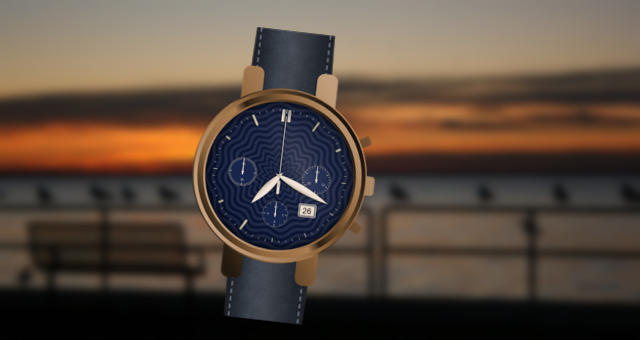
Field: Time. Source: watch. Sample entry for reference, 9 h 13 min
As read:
7 h 19 min
